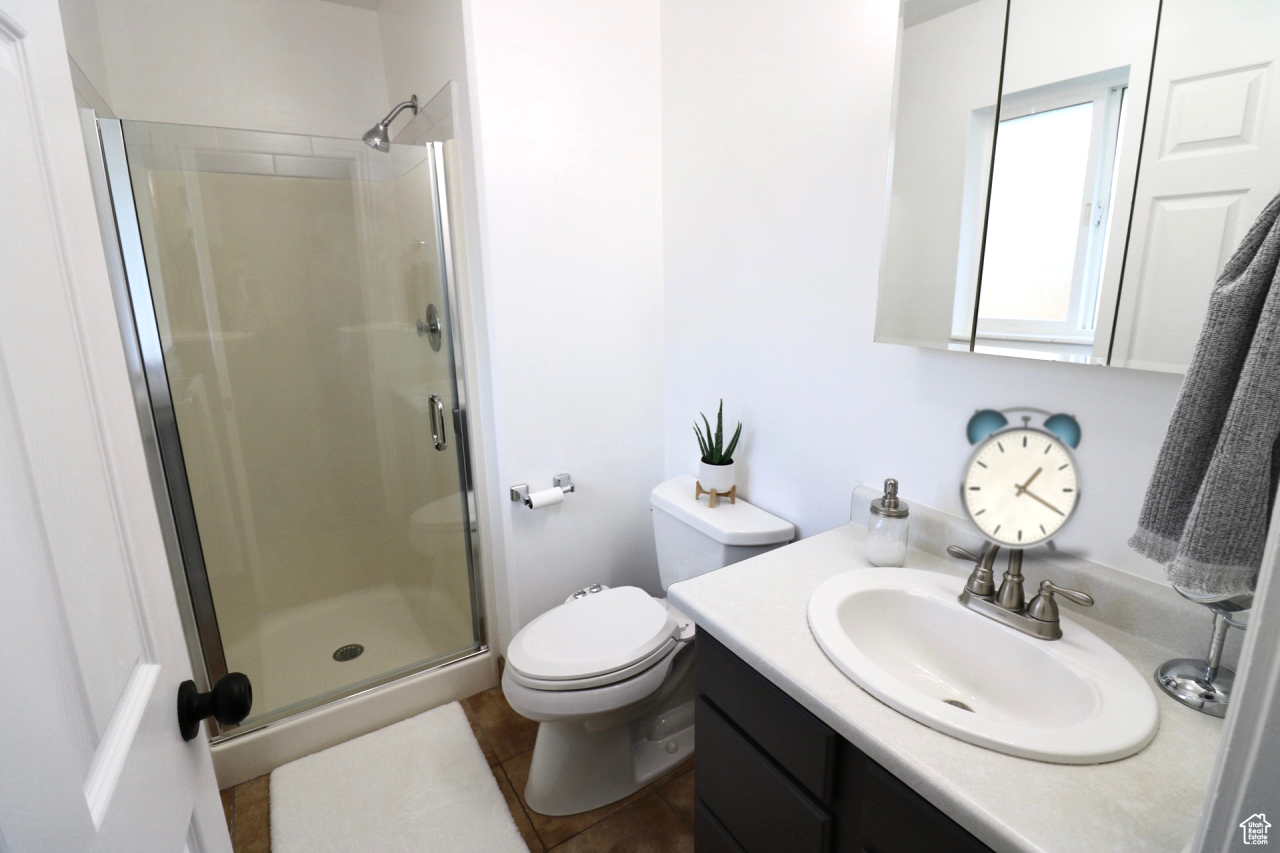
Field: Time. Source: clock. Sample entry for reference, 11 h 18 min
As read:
1 h 20 min
